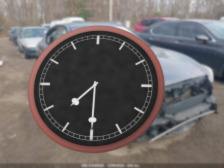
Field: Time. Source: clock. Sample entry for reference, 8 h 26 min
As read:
7 h 30 min
